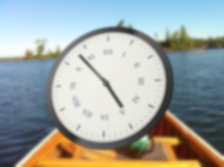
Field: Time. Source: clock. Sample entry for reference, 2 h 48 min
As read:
4 h 53 min
